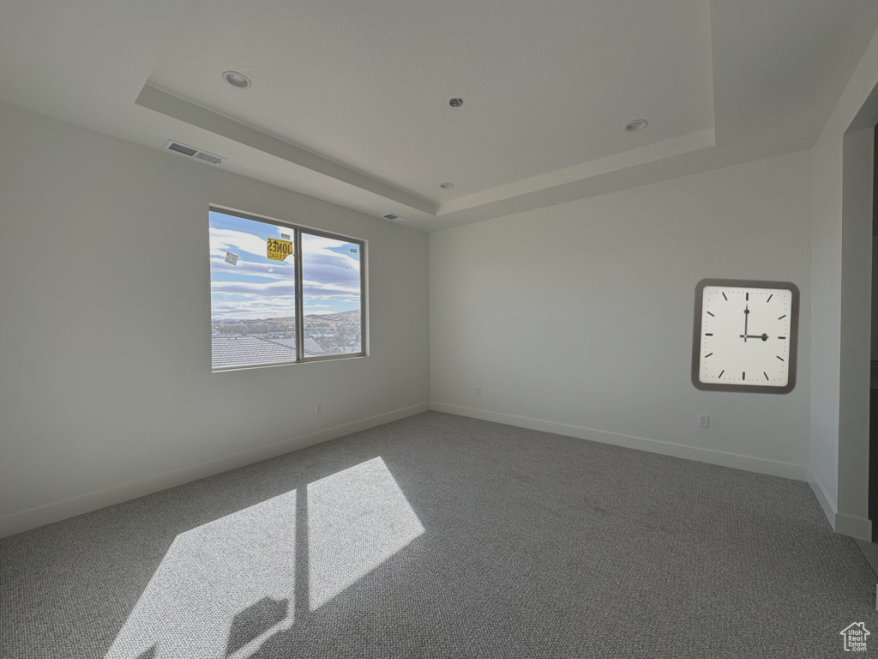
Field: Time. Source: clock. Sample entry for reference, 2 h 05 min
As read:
3 h 00 min
